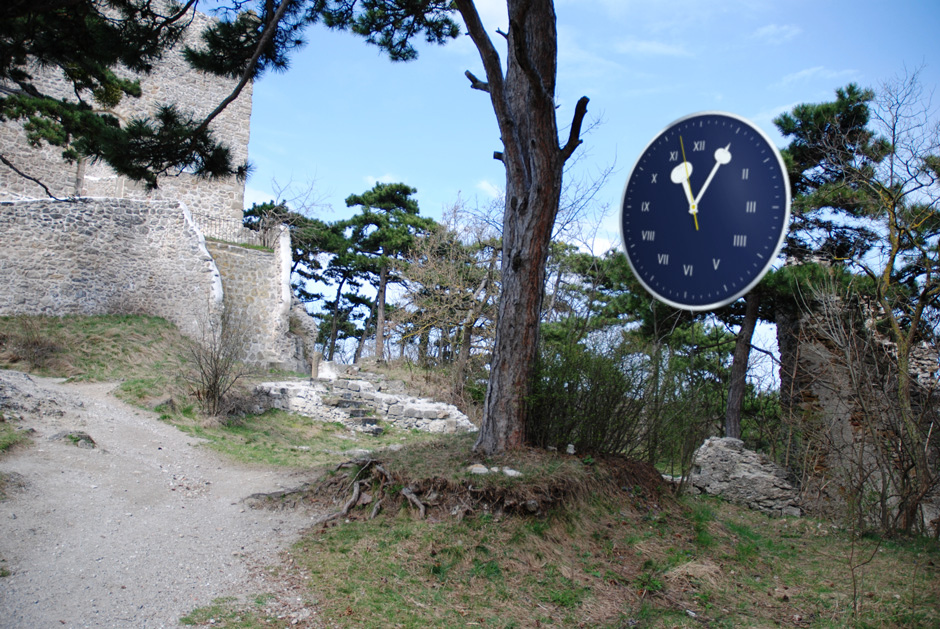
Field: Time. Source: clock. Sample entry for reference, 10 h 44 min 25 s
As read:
11 h 04 min 57 s
